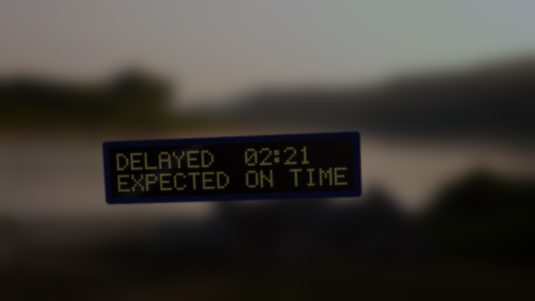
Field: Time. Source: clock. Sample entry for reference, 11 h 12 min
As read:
2 h 21 min
